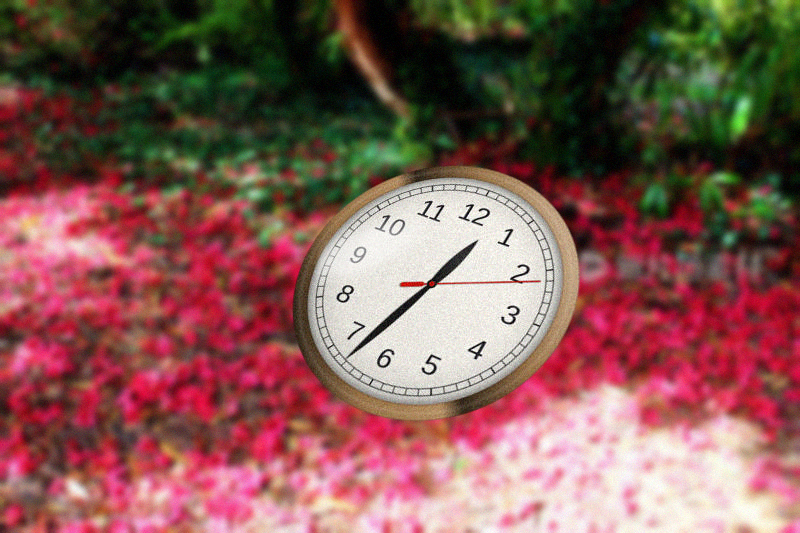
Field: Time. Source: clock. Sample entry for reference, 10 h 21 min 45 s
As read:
12 h 33 min 11 s
